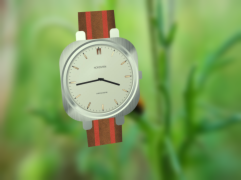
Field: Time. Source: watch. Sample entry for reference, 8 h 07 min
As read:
3 h 44 min
